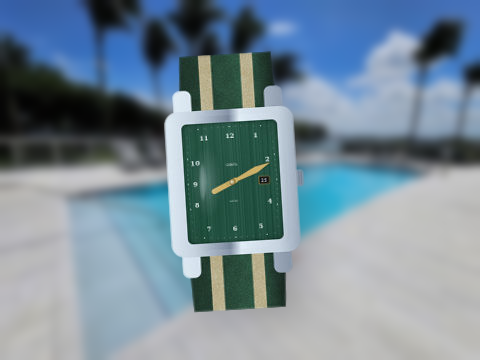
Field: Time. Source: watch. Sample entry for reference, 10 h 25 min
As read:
8 h 11 min
